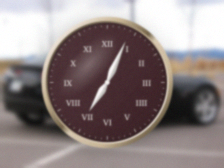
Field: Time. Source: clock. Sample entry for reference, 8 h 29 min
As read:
7 h 04 min
